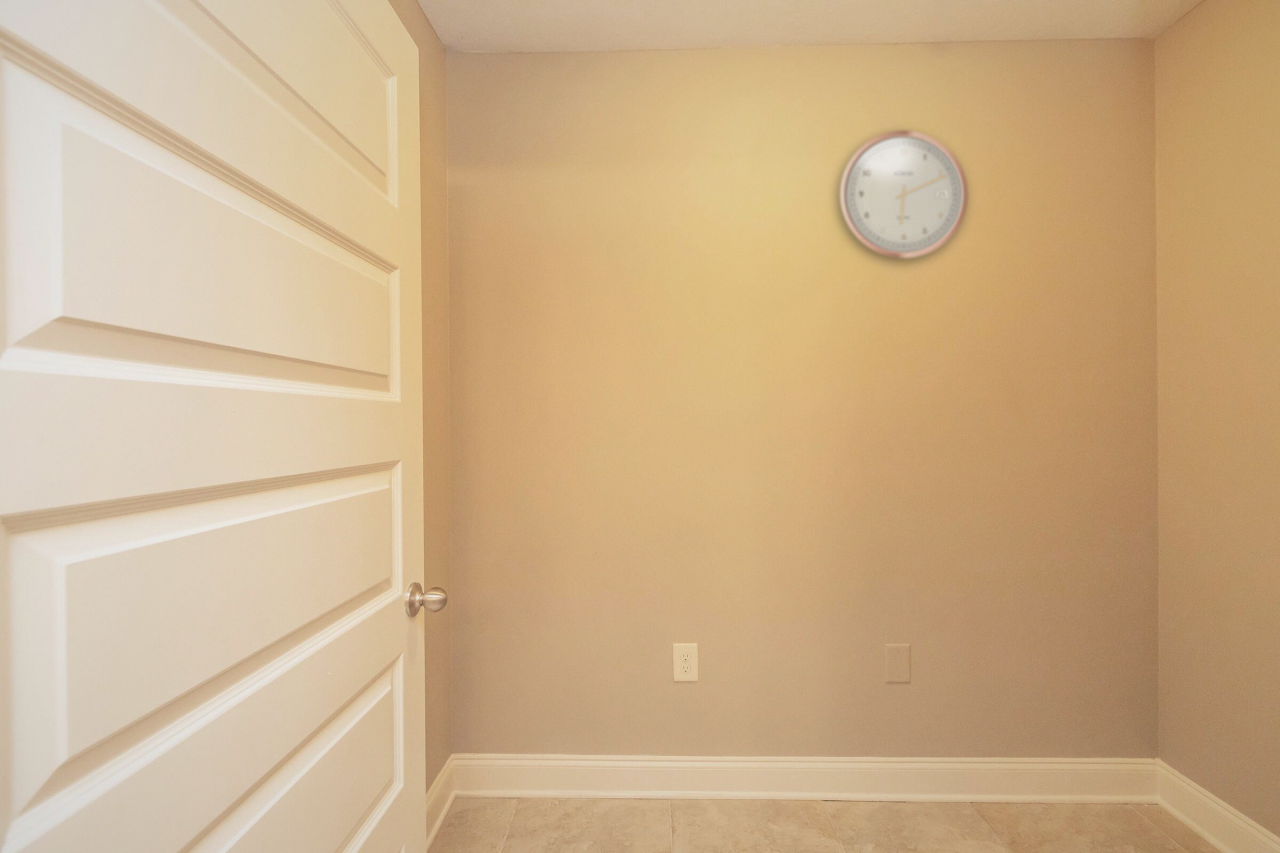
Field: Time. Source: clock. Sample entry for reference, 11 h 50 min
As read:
6 h 11 min
